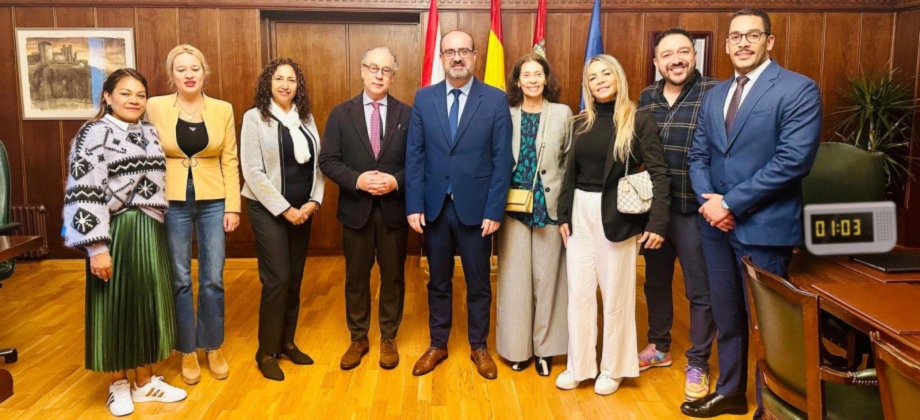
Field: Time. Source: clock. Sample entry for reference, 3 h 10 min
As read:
1 h 03 min
